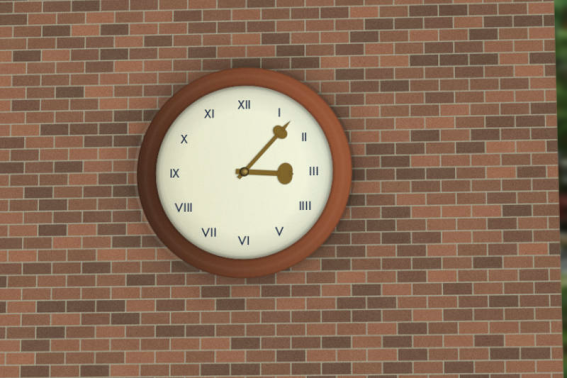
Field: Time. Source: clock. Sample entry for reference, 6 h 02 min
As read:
3 h 07 min
